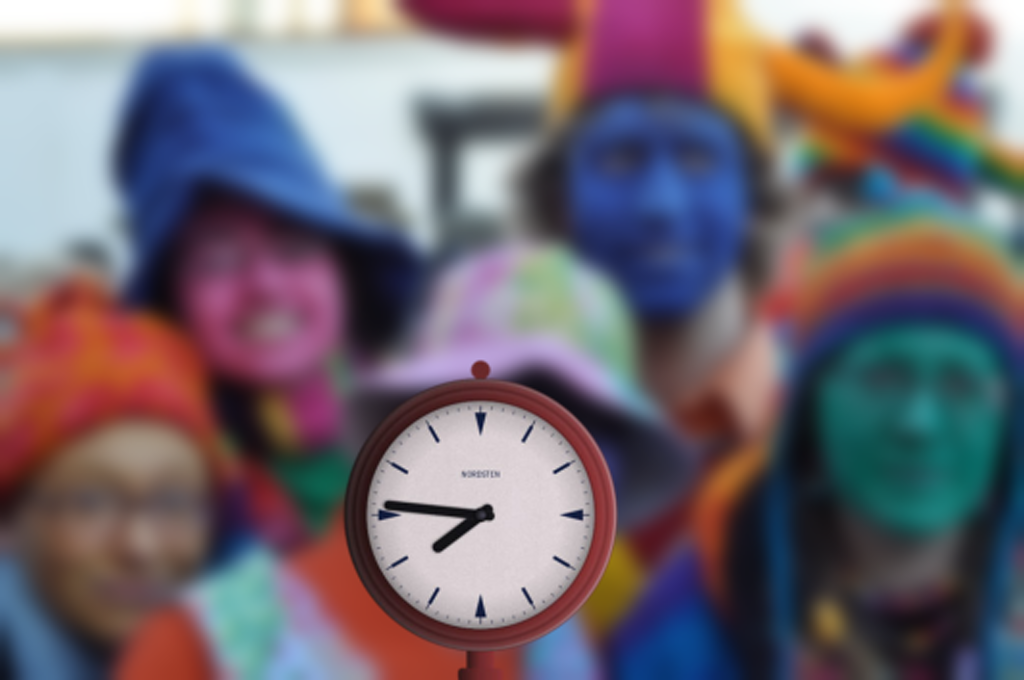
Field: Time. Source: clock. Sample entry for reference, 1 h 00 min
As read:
7 h 46 min
